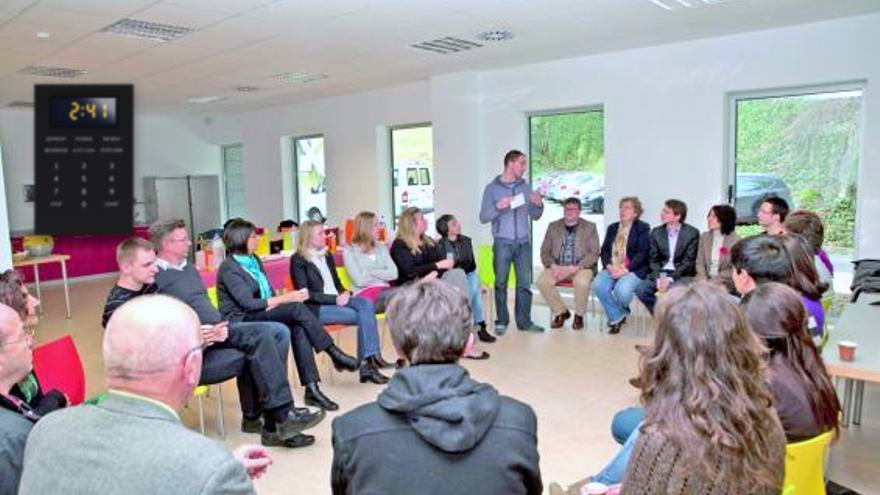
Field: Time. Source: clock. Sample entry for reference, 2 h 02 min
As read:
2 h 41 min
